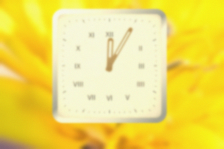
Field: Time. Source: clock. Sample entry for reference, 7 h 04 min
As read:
12 h 05 min
